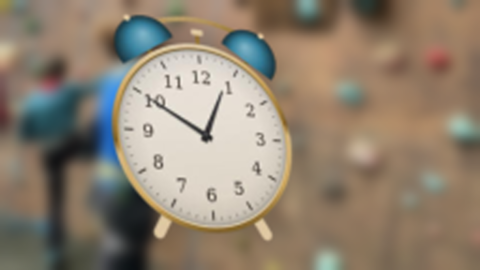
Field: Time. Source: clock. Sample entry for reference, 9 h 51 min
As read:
12 h 50 min
